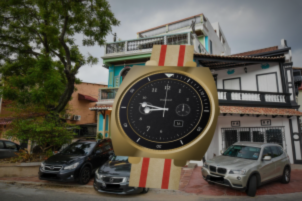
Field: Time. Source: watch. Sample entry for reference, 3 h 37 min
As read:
8 h 47 min
